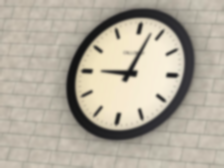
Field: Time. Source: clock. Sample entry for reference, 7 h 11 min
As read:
9 h 03 min
